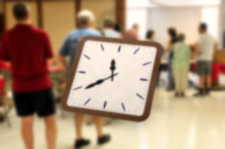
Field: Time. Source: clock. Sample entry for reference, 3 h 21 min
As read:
11 h 39 min
